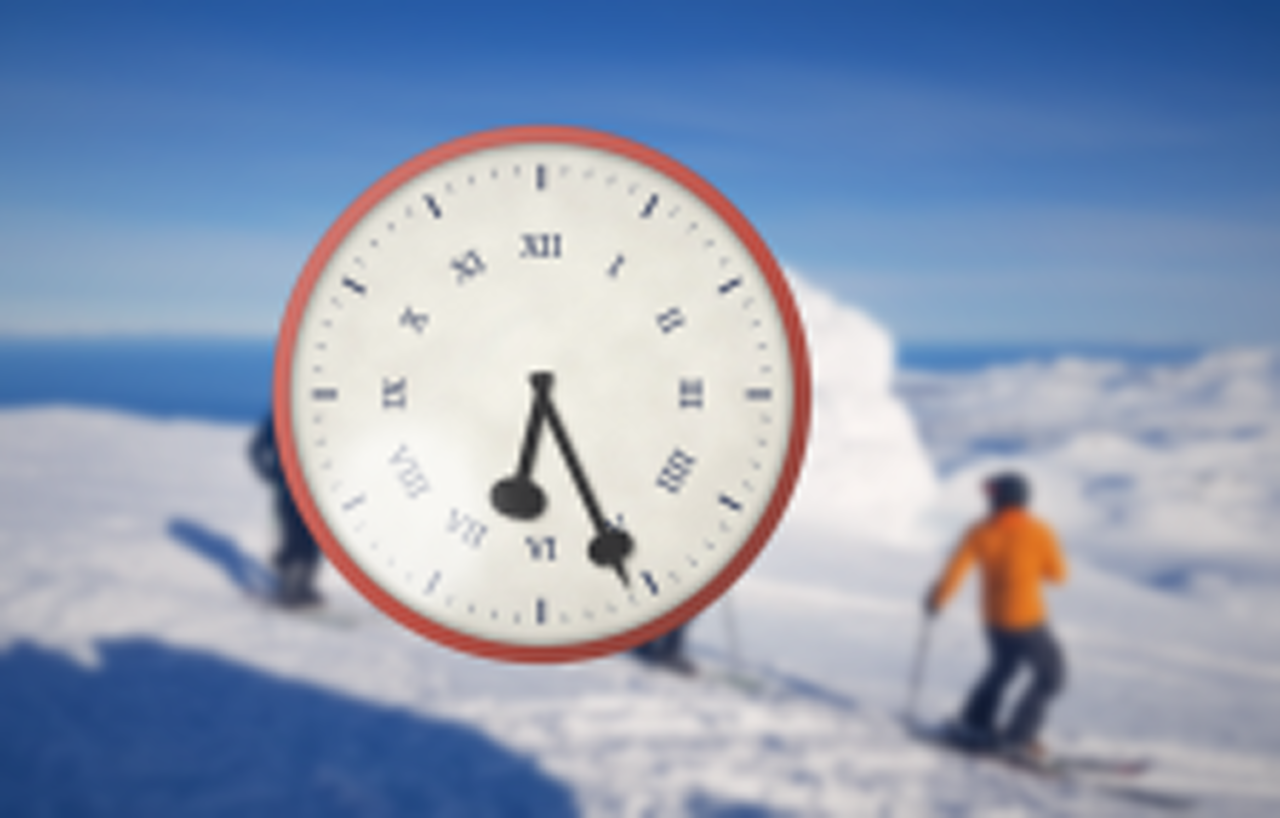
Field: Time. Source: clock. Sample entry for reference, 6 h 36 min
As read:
6 h 26 min
